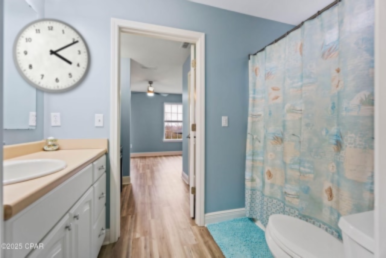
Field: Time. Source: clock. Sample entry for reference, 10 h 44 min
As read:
4 h 11 min
